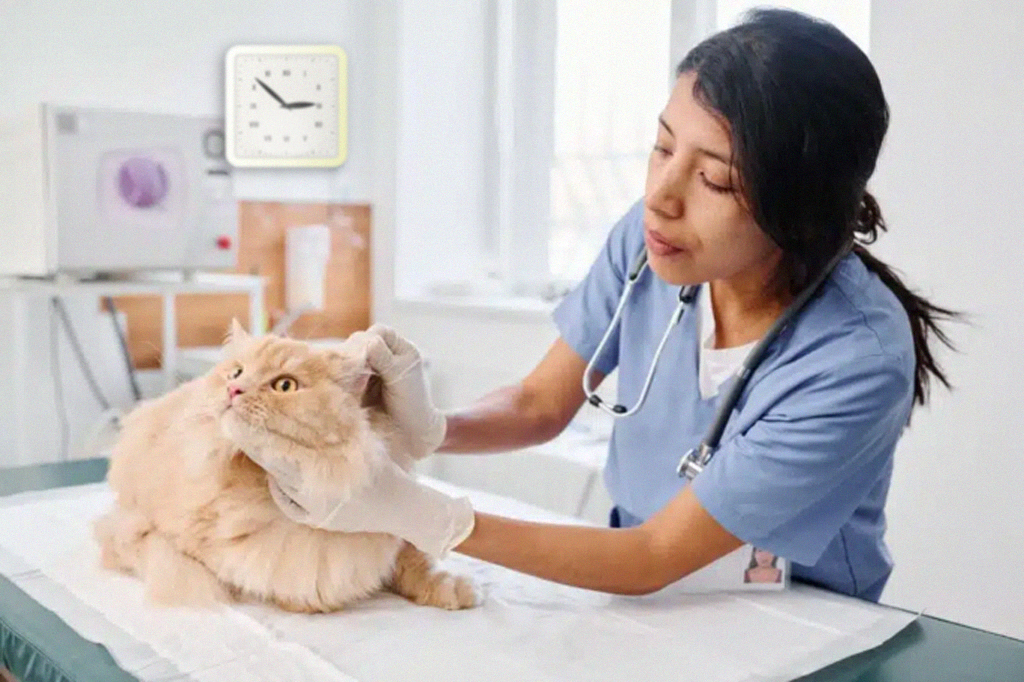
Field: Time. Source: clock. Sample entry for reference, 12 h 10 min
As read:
2 h 52 min
